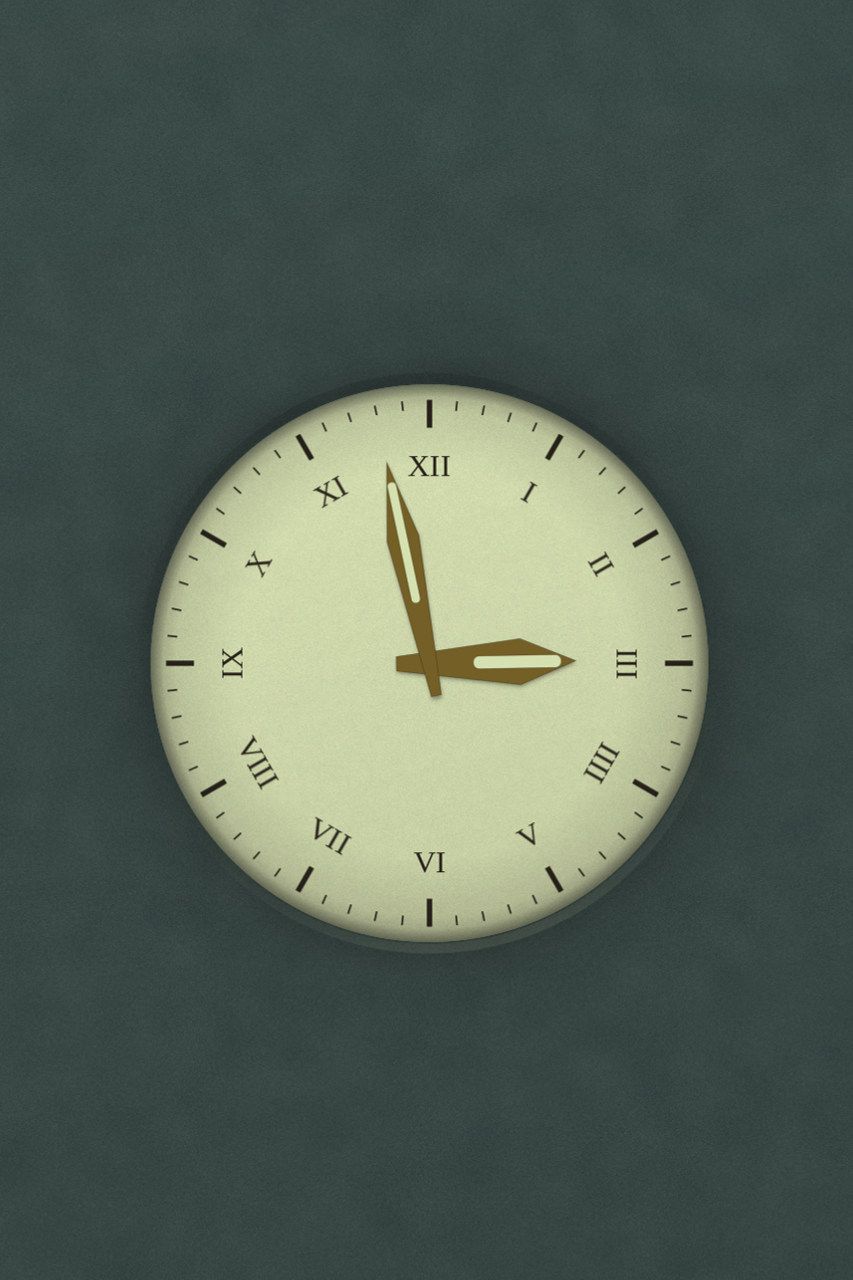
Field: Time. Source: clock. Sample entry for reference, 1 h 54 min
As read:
2 h 58 min
